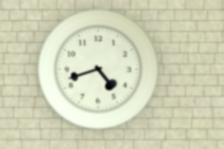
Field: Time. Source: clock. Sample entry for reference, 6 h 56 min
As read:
4 h 42 min
